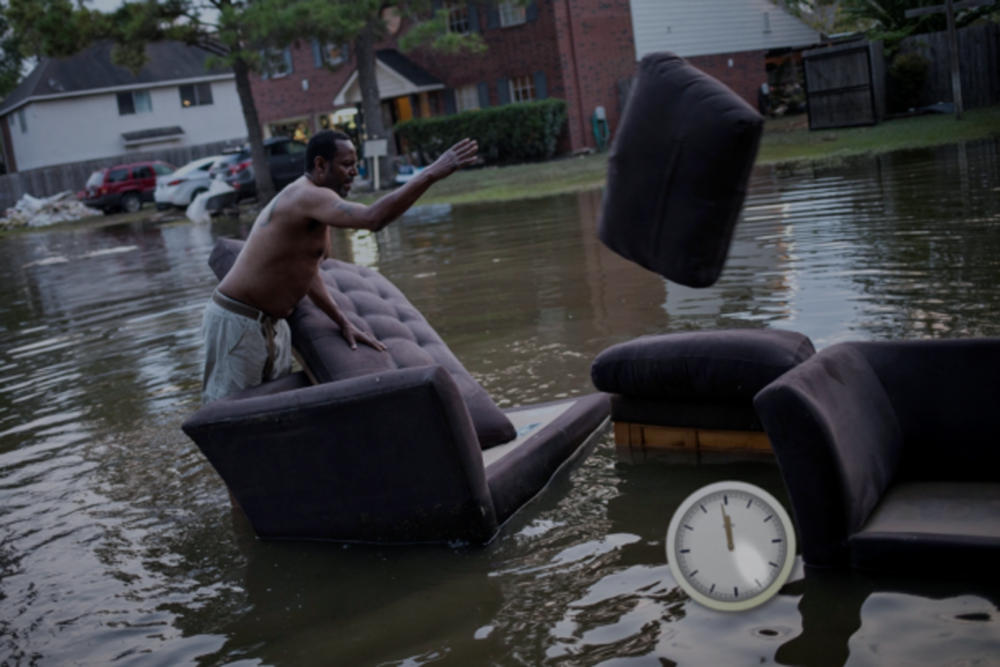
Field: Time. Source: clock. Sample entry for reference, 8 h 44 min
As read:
11 h 59 min
